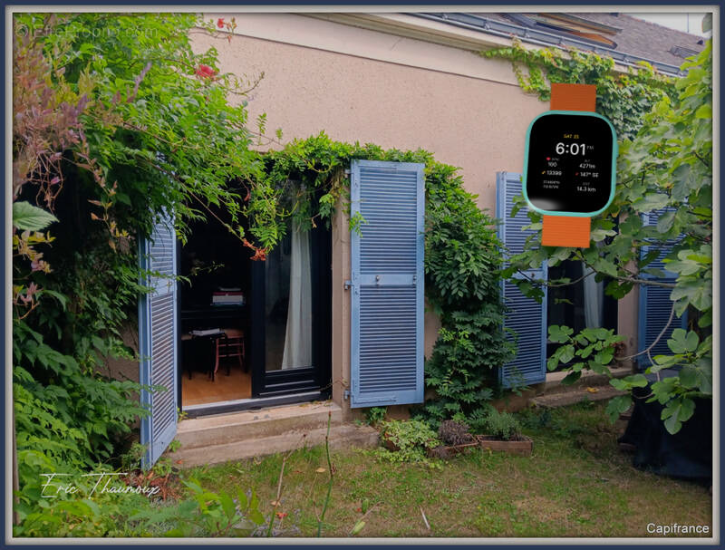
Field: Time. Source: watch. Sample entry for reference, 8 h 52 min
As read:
6 h 01 min
